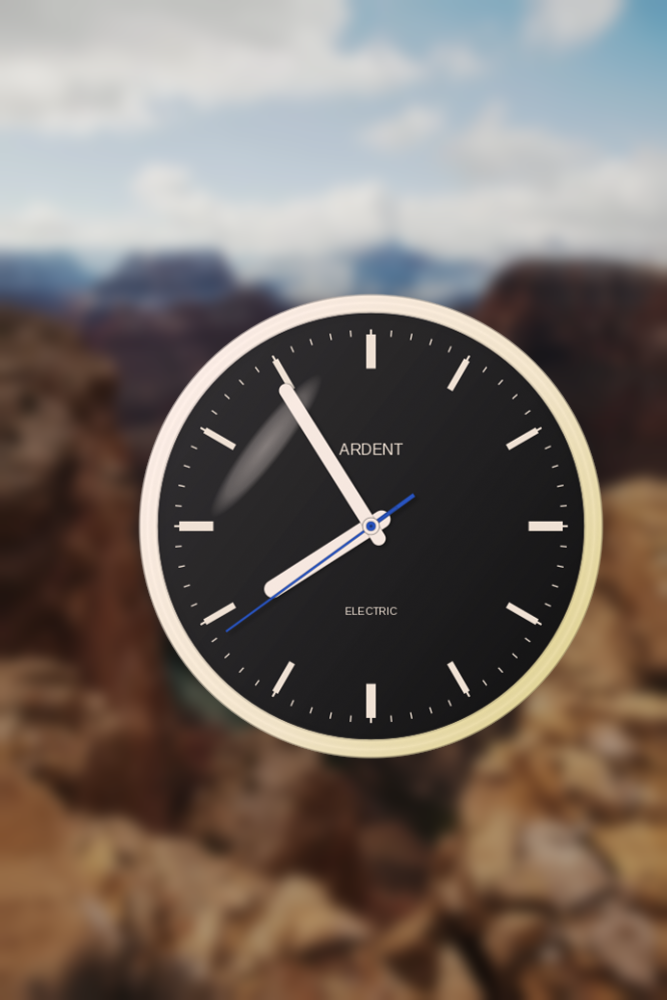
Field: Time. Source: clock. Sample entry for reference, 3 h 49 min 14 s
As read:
7 h 54 min 39 s
